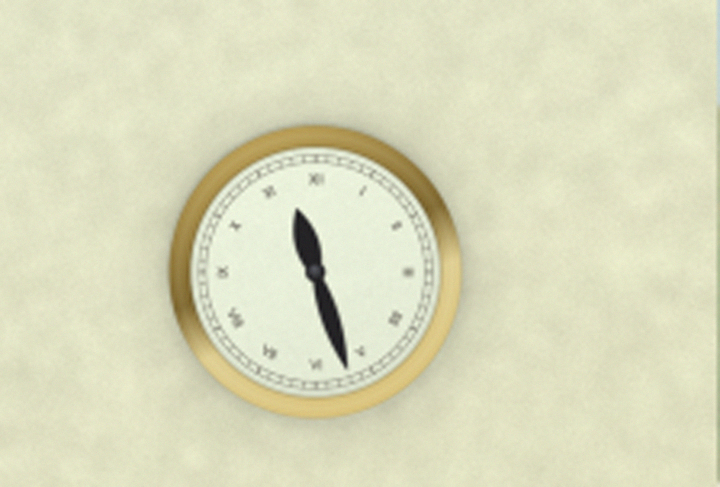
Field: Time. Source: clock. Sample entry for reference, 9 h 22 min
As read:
11 h 27 min
